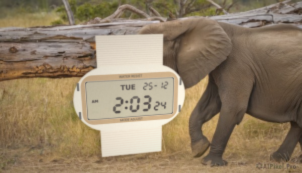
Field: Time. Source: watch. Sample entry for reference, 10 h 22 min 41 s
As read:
2 h 03 min 24 s
